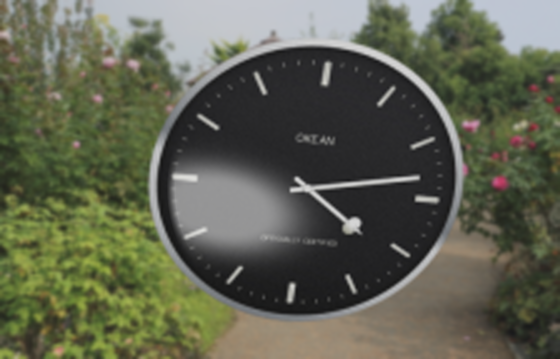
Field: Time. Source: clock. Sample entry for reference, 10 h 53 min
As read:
4 h 13 min
